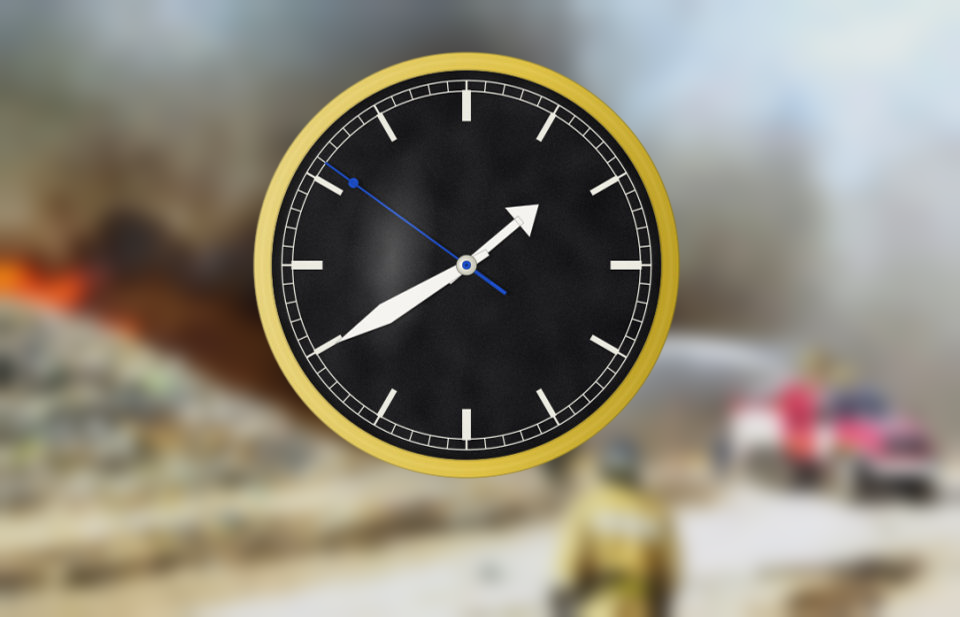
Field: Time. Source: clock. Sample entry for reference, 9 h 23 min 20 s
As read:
1 h 39 min 51 s
